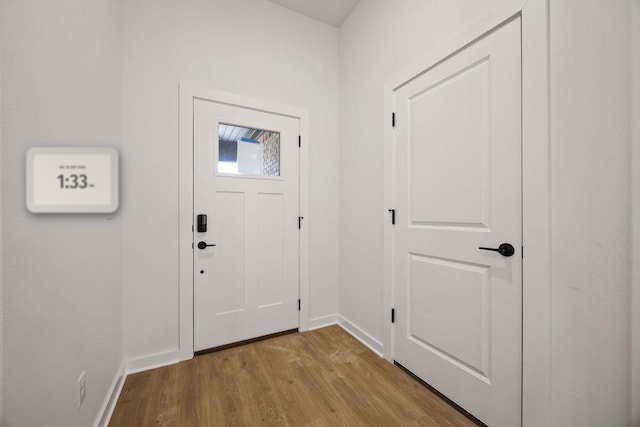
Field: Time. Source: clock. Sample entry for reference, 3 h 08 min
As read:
1 h 33 min
